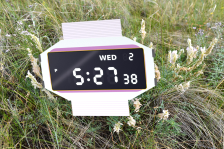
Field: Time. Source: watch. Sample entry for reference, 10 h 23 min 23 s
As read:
5 h 27 min 38 s
